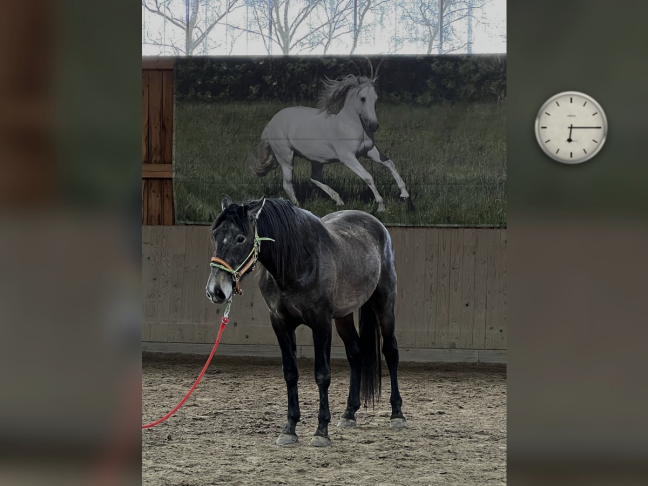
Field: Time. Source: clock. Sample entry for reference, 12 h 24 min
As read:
6 h 15 min
